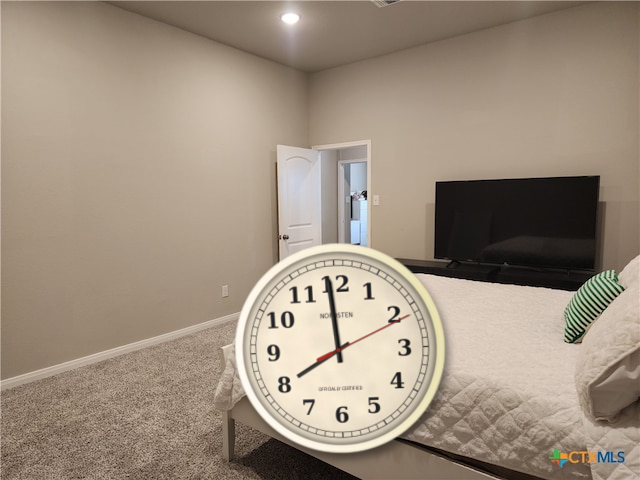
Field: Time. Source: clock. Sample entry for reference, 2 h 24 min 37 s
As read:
7 h 59 min 11 s
